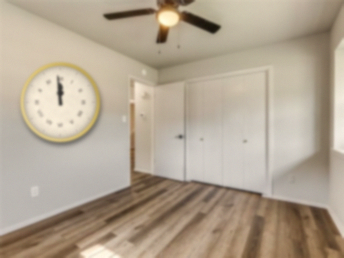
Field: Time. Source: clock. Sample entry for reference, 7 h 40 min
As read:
11 h 59 min
